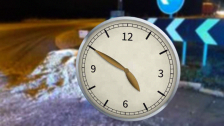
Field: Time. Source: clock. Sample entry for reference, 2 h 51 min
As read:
4 h 50 min
